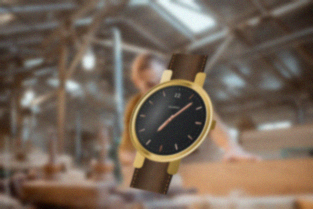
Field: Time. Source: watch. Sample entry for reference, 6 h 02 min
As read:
7 h 07 min
